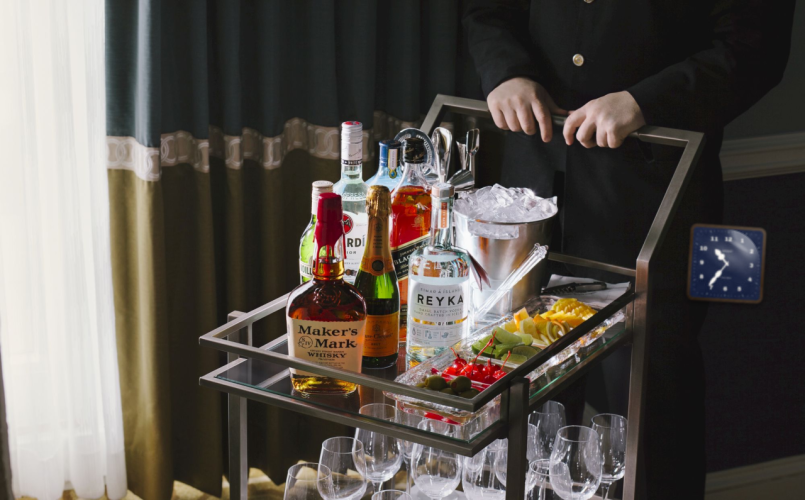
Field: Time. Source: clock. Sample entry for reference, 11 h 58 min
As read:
10 h 36 min
